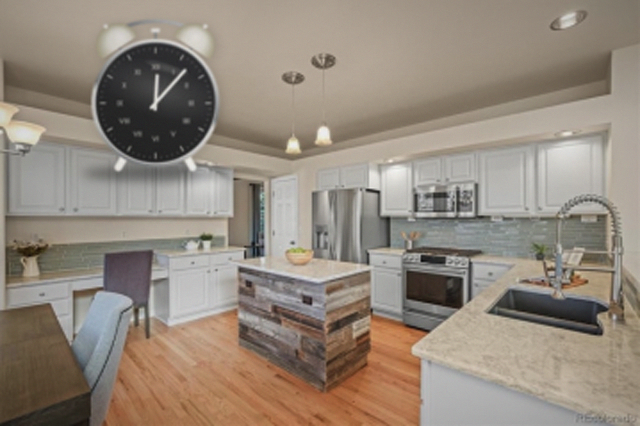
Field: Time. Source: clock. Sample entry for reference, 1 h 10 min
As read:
12 h 07 min
